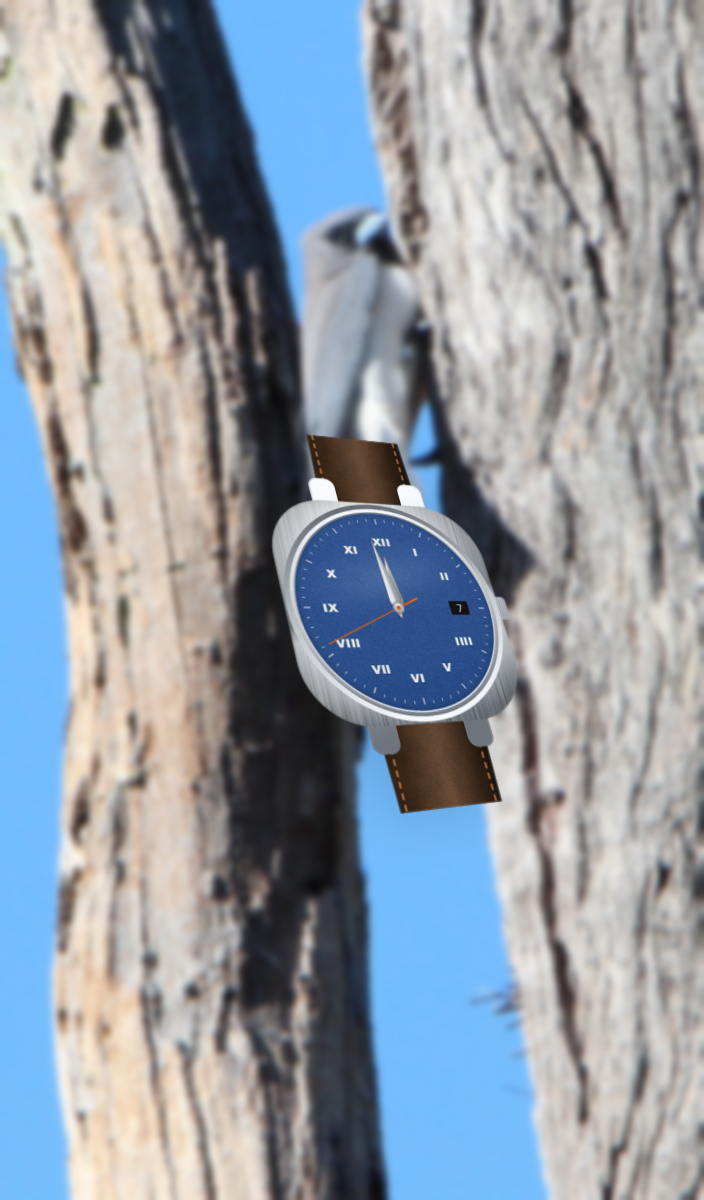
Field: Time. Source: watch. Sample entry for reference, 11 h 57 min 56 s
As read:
11 h 58 min 41 s
